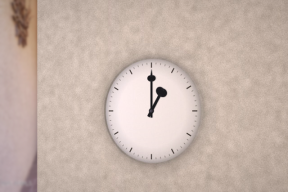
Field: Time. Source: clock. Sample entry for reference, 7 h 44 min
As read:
1 h 00 min
